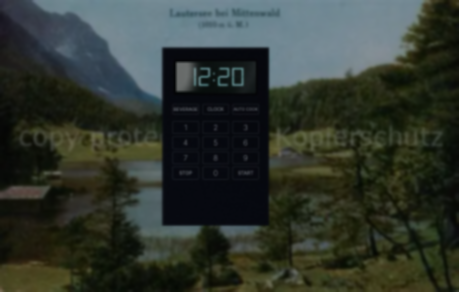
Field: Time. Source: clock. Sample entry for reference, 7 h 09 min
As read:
12 h 20 min
